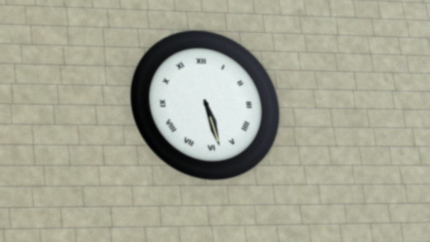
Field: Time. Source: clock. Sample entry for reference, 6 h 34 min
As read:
5 h 28 min
